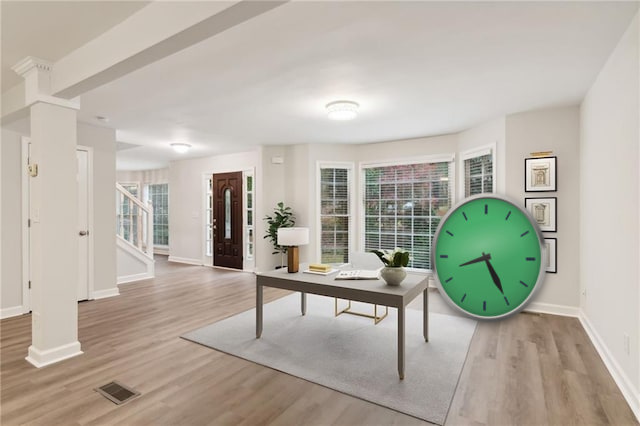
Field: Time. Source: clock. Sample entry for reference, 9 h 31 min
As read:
8 h 25 min
